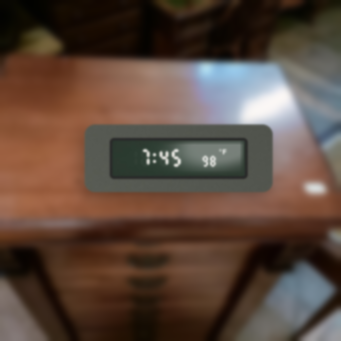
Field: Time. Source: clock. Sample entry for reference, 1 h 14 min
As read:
7 h 45 min
